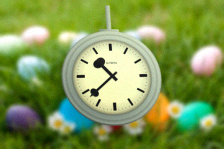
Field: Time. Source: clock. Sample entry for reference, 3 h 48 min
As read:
10 h 38 min
